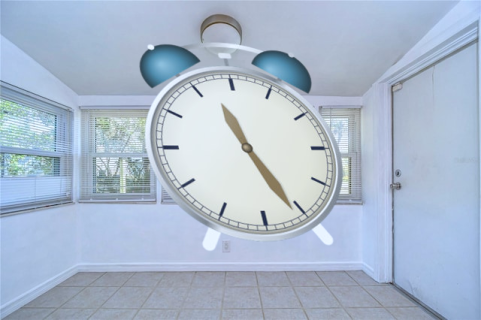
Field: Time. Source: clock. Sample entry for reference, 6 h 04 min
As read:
11 h 26 min
